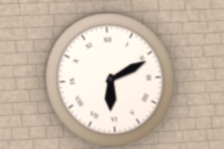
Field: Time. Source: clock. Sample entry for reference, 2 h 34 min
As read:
6 h 11 min
